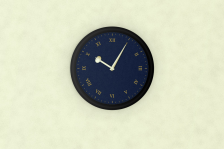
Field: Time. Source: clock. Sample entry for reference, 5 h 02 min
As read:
10 h 05 min
